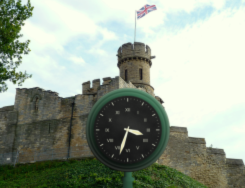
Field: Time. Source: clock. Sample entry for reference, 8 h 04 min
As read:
3 h 33 min
